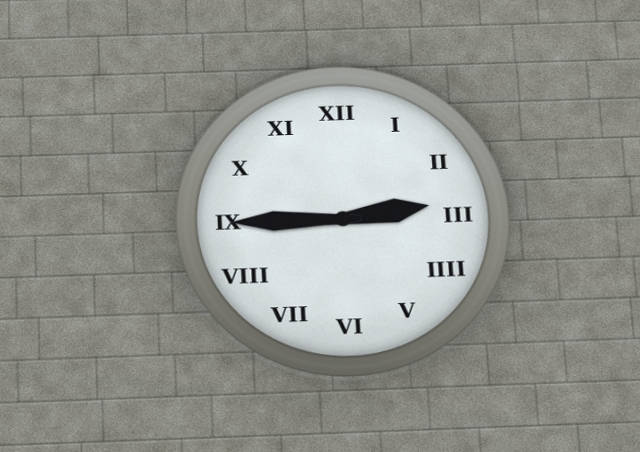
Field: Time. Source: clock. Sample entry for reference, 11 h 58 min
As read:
2 h 45 min
